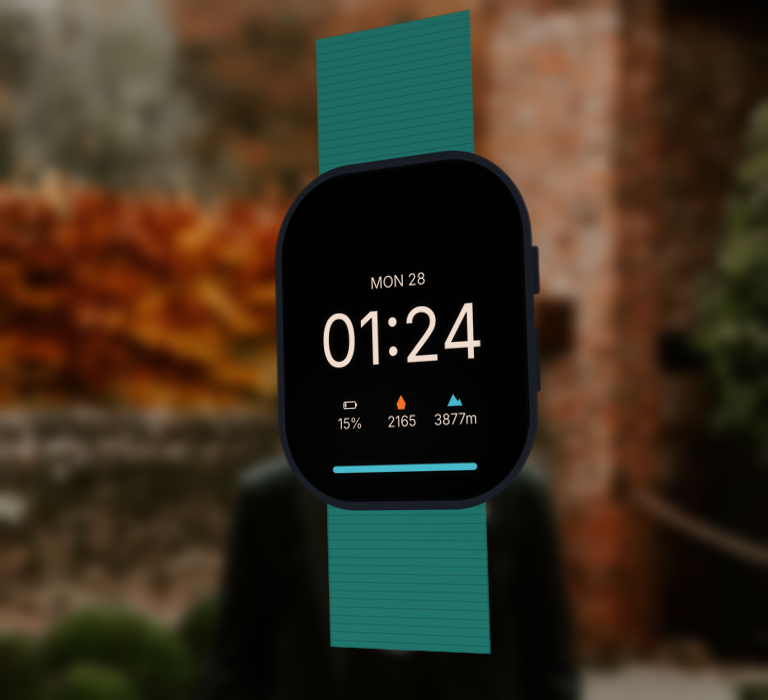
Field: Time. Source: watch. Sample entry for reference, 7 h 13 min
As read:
1 h 24 min
